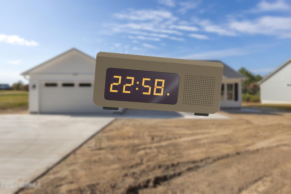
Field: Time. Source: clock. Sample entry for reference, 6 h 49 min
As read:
22 h 58 min
